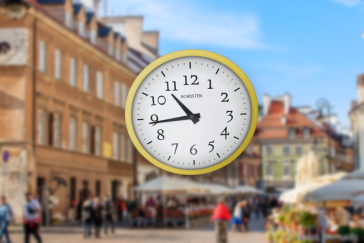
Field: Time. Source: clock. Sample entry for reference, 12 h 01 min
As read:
10 h 44 min
